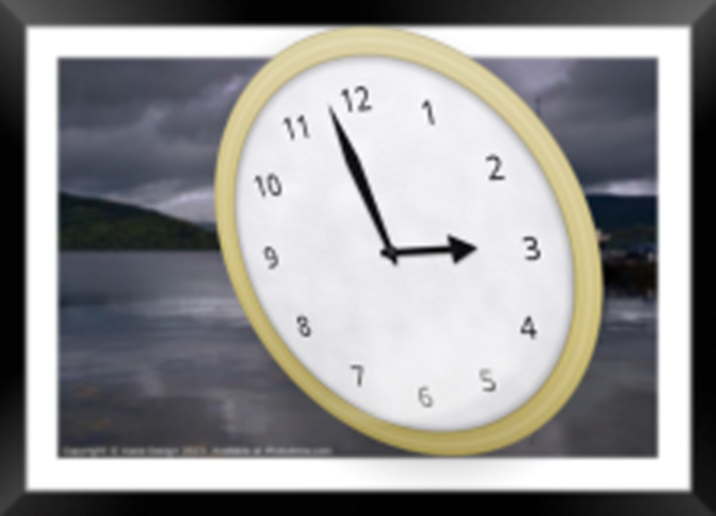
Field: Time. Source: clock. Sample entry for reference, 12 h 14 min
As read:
2 h 58 min
